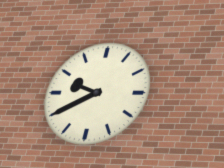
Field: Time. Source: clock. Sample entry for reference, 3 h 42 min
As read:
9 h 40 min
